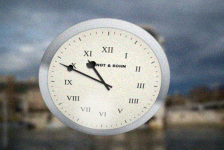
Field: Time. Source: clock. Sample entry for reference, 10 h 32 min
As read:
10 h 49 min
